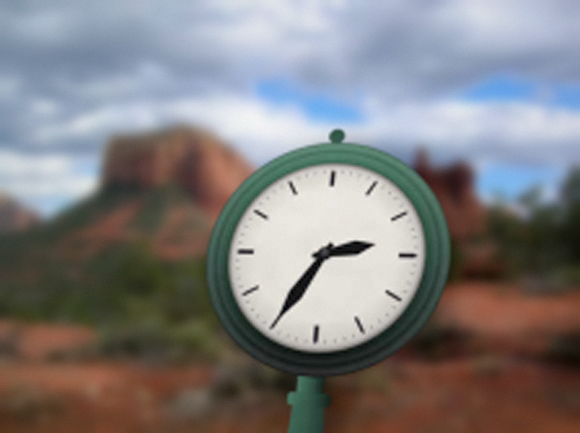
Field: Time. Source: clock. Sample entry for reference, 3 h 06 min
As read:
2 h 35 min
